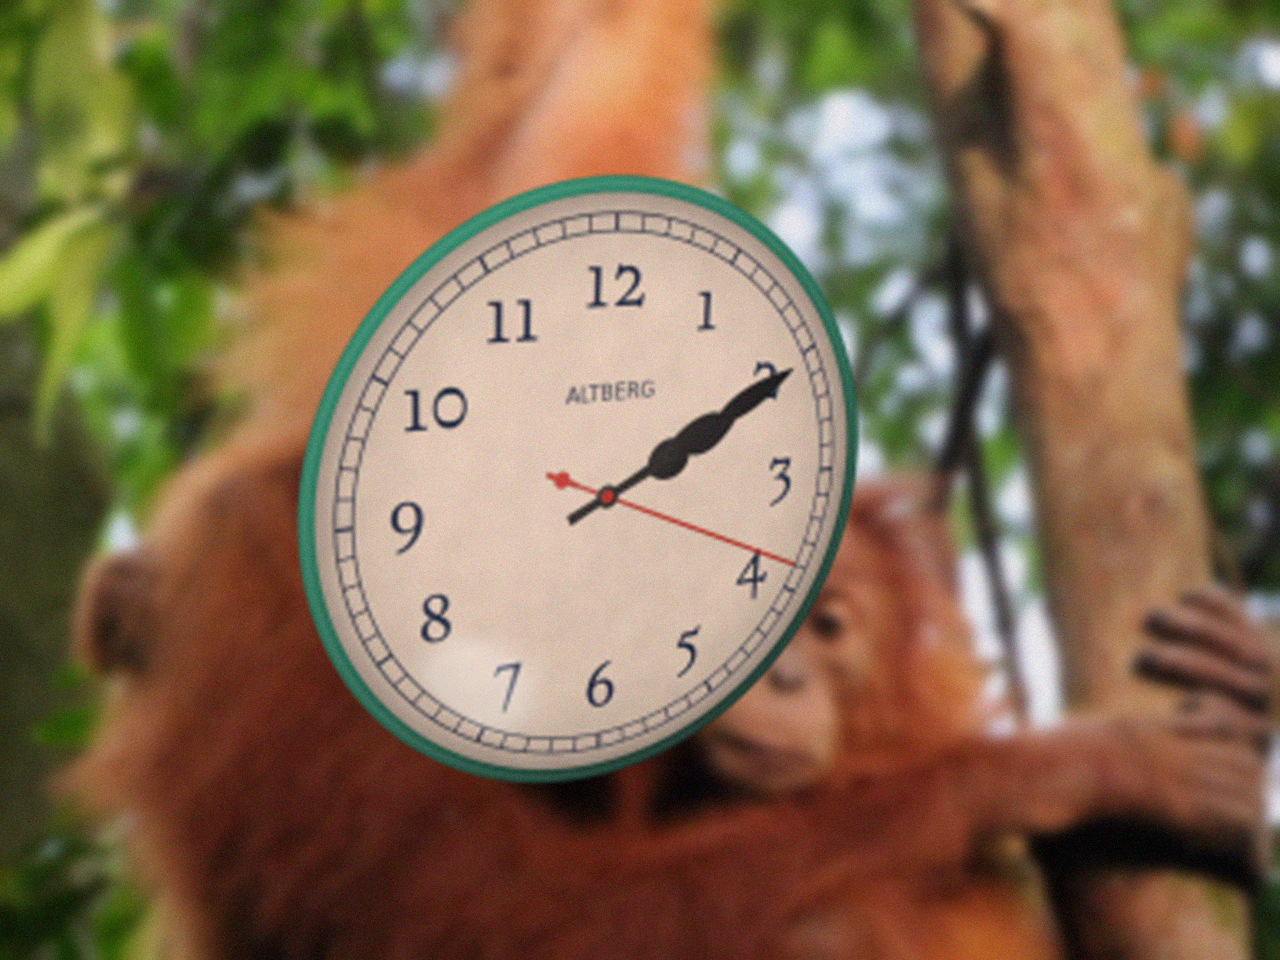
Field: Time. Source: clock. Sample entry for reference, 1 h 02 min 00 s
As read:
2 h 10 min 19 s
